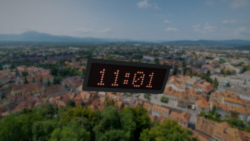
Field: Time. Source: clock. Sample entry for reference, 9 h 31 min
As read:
11 h 01 min
